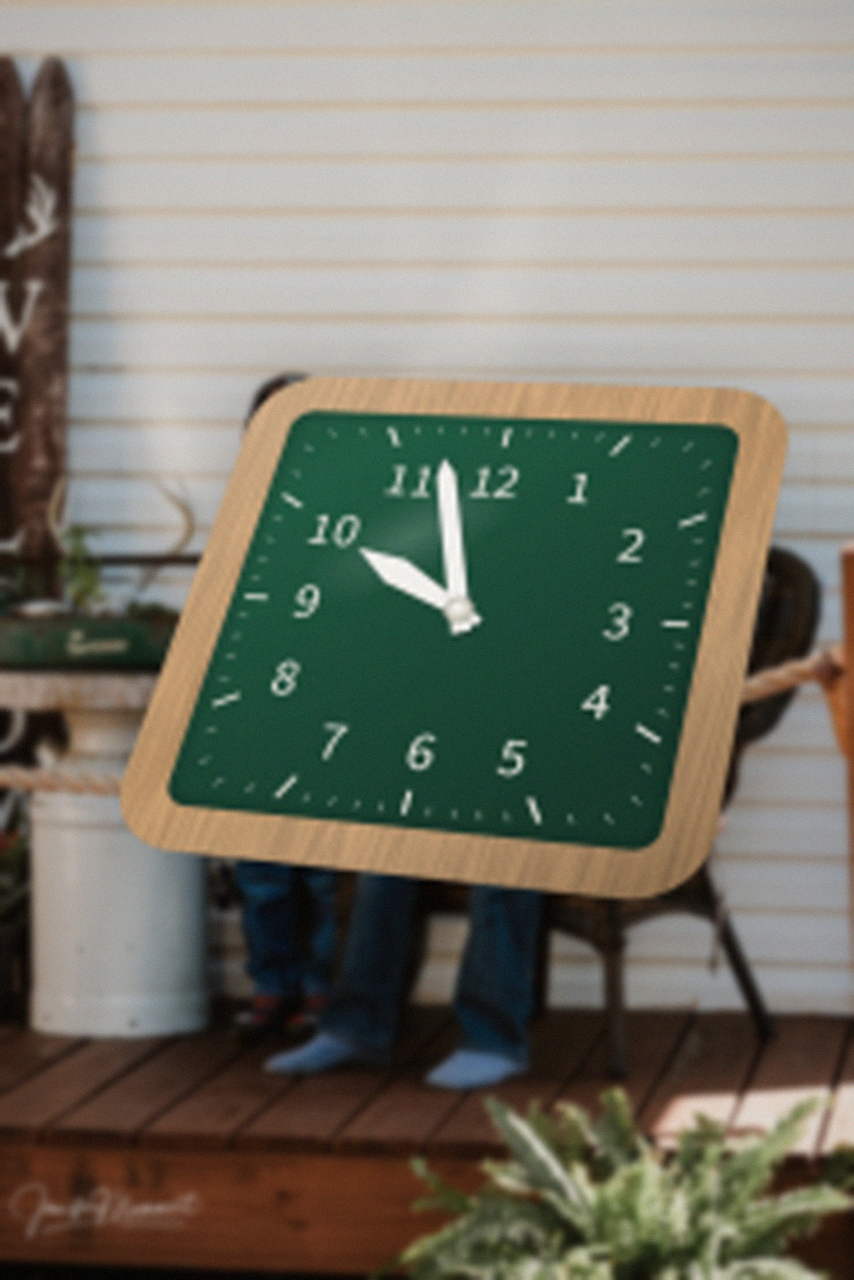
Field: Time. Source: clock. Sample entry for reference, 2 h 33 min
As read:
9 h 57 min
